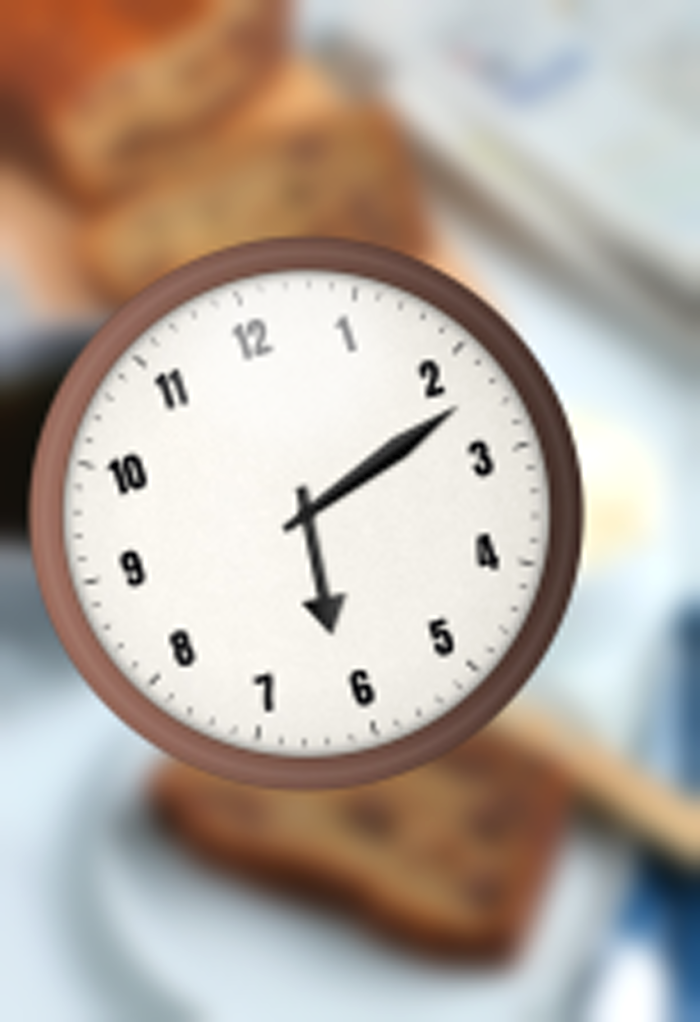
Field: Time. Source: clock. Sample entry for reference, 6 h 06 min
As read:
6 h 12 min
